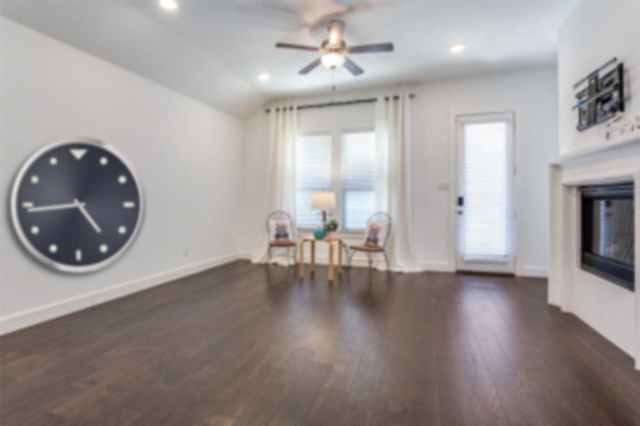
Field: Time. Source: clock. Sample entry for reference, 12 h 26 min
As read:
4 h 44 min
